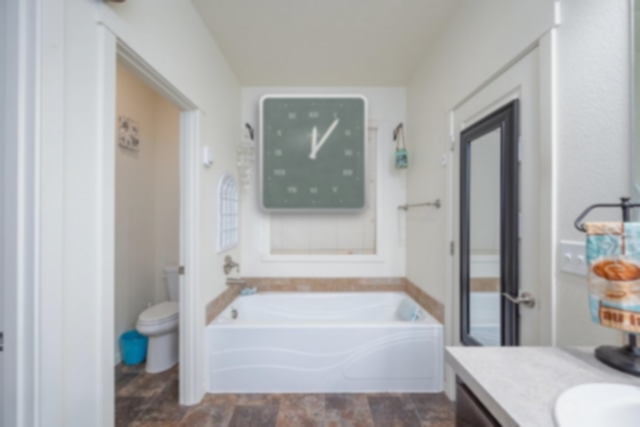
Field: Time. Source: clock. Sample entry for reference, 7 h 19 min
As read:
12 h 06 min
